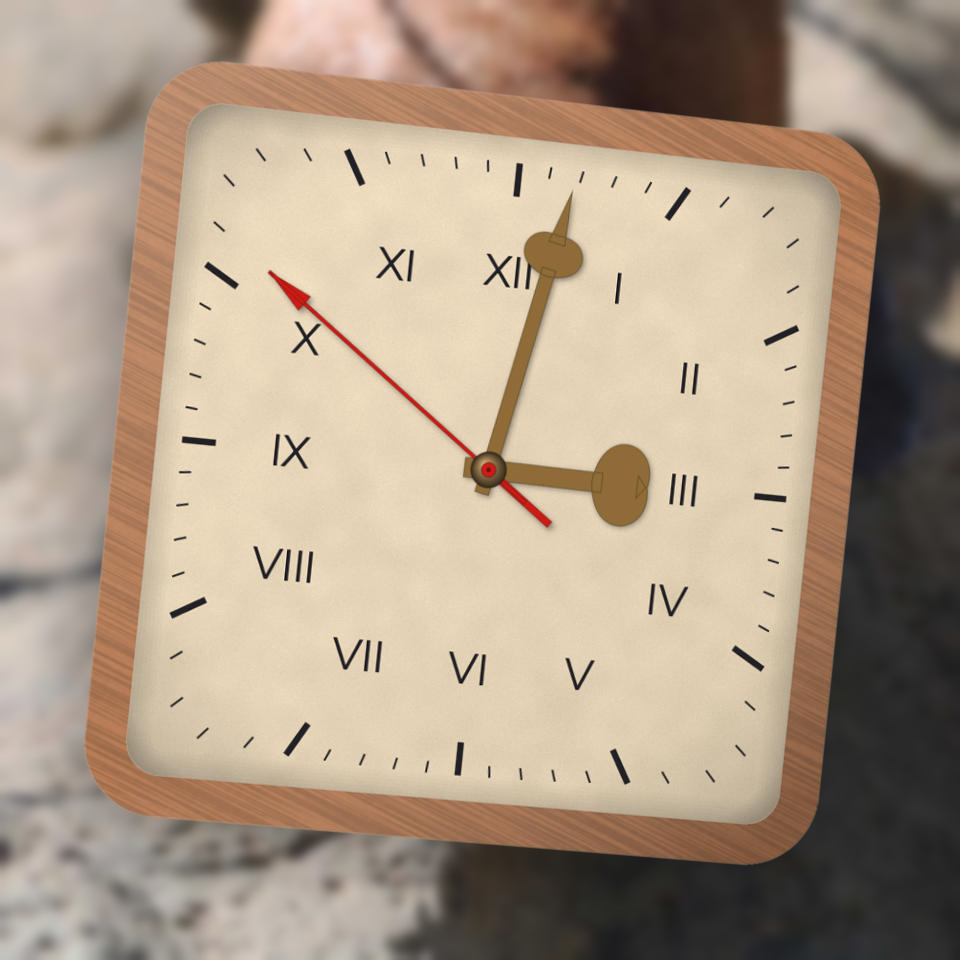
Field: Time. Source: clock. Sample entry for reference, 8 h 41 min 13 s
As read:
3 h 01 min 51 s
